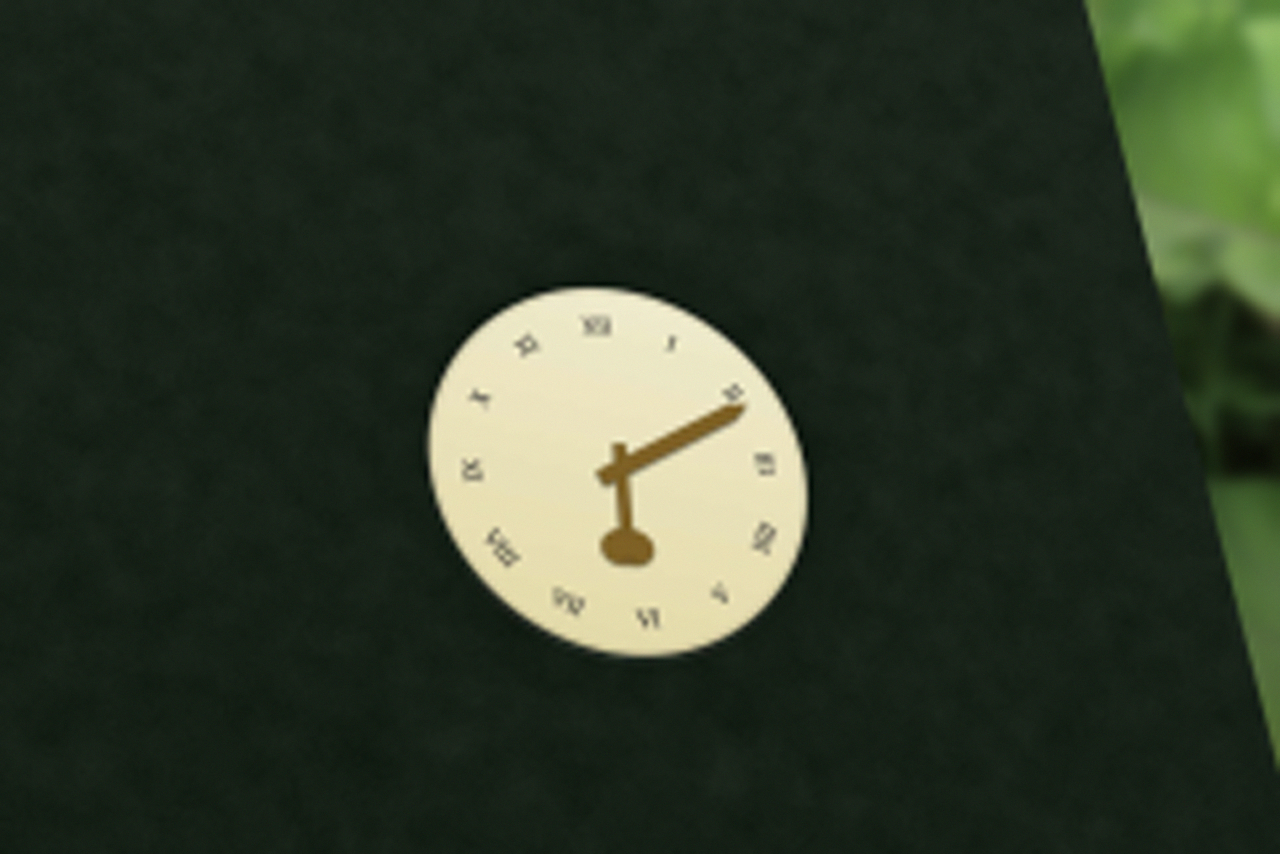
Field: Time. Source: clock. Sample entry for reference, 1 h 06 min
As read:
6 h 11 min
